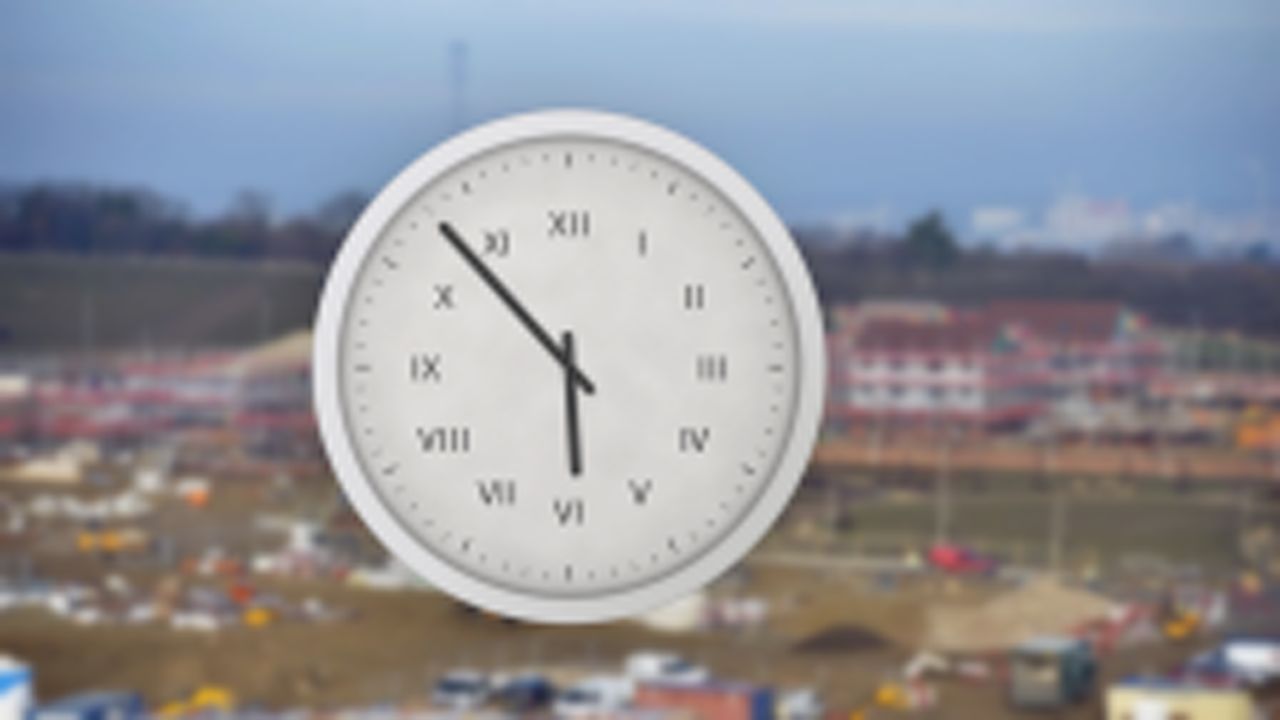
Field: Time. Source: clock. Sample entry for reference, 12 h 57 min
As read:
5 h 53 min
